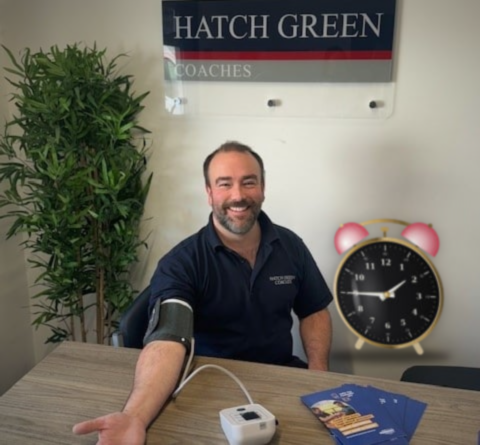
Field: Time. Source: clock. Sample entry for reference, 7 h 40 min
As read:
1 h 45 min
